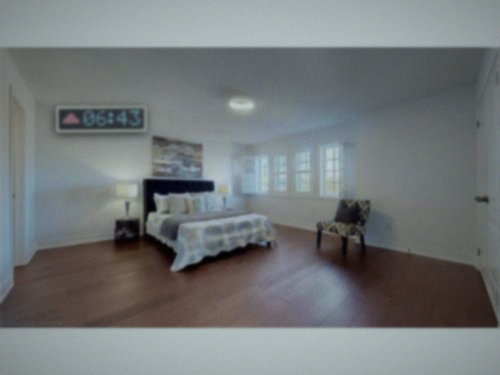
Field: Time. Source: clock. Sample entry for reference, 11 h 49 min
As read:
6 h 43 min
